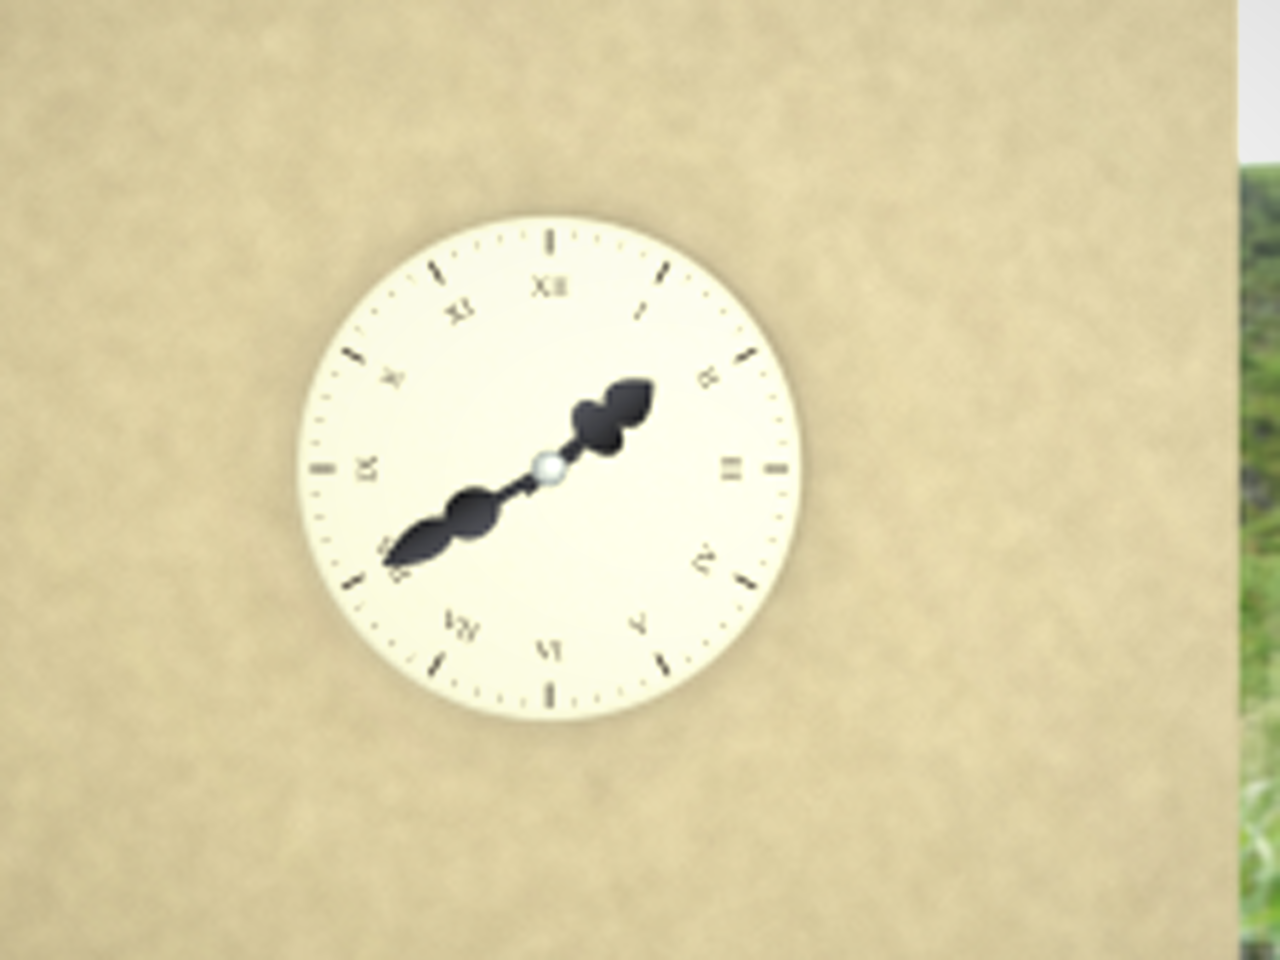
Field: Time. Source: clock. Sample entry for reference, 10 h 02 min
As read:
1 h 40 min
